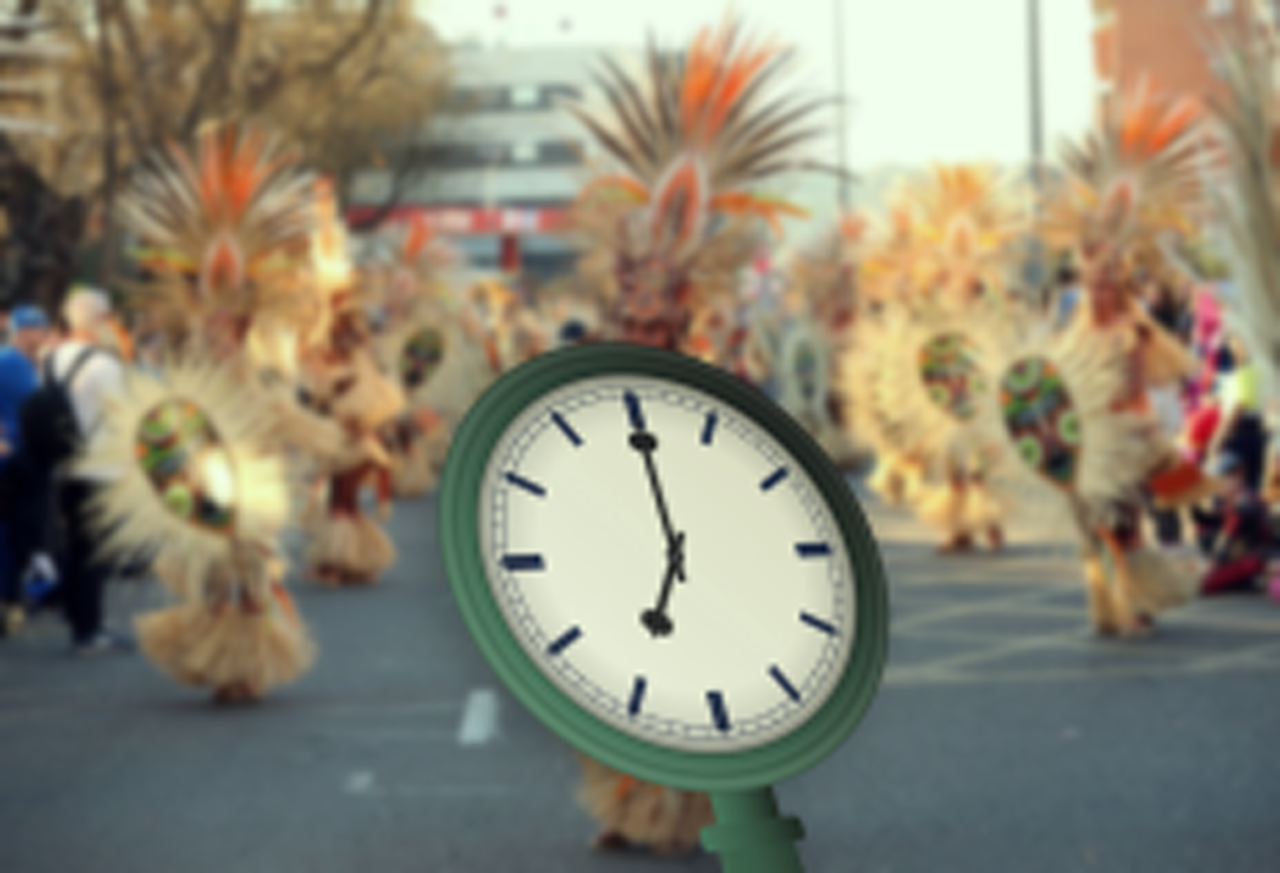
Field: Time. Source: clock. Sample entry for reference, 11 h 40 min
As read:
7 h 00 min
